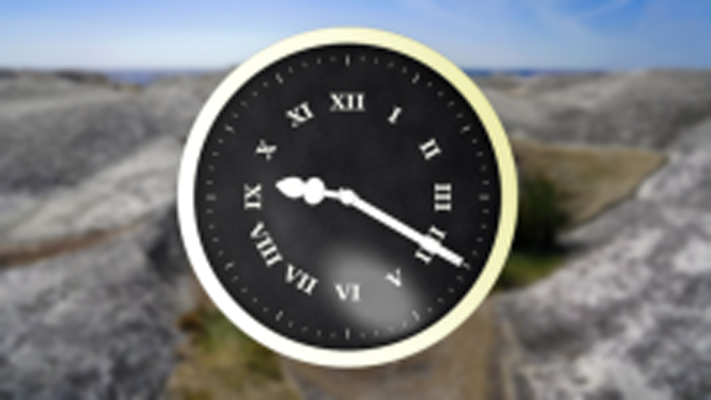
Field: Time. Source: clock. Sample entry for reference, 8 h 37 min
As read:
9 h 20 min
